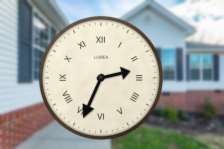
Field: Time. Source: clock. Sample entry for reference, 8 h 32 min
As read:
2 h 34 min
